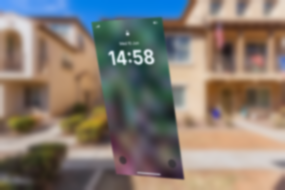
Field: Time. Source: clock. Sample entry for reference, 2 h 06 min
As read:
14 h 58 min
